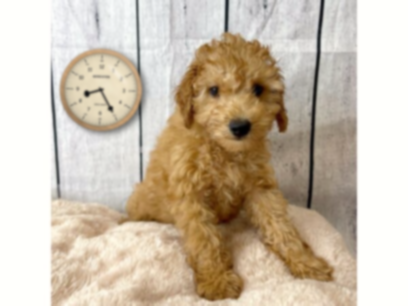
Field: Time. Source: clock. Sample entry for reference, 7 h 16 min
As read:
8 h 25 min
